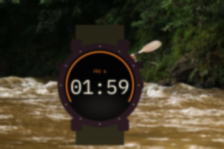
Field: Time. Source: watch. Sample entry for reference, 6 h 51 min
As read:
1 h 59 min
